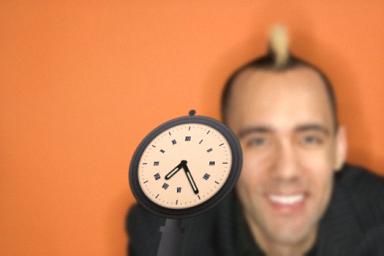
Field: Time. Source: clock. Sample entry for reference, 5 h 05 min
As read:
7 h 25 min
